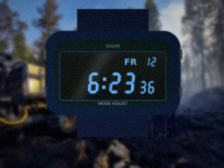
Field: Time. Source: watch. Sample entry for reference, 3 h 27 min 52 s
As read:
6 h 23 min 36 s
